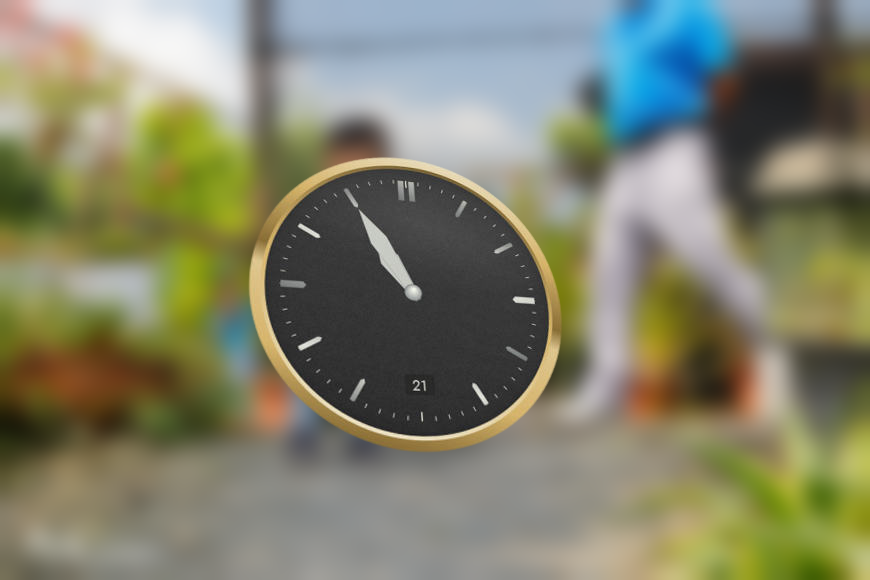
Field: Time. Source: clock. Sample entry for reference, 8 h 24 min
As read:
10 h 55 min
